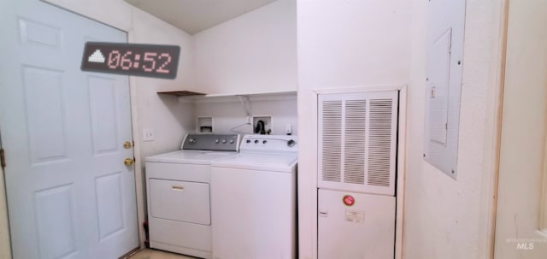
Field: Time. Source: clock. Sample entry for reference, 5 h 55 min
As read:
6 h 52 min
